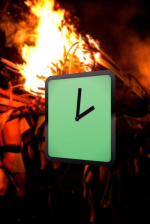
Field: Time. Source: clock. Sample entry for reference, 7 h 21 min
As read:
2 h 01 min
